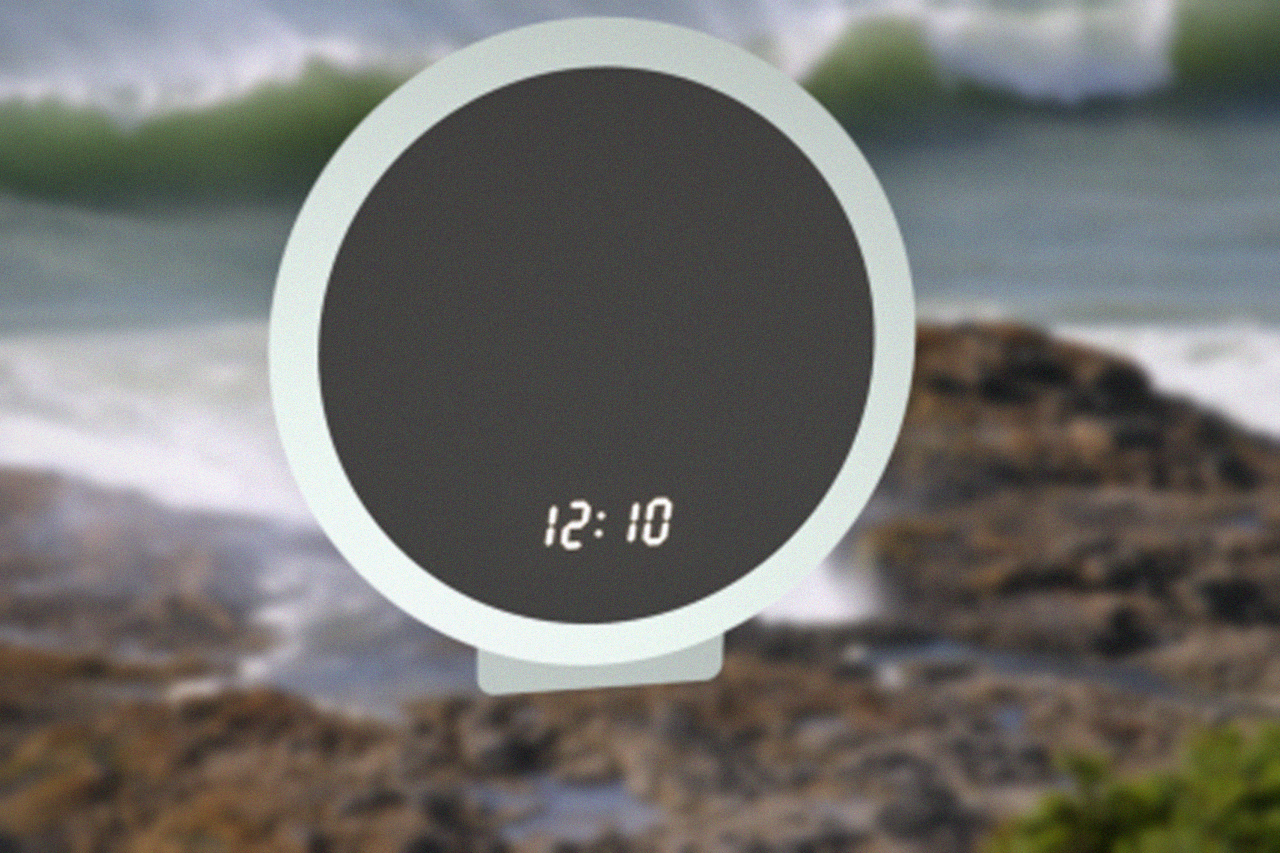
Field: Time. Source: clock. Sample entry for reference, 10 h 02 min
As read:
12 h 10 min
